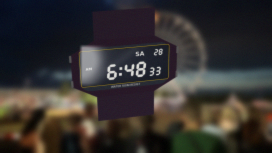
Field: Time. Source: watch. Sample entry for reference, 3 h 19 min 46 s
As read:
6 h 48 min 33 s
